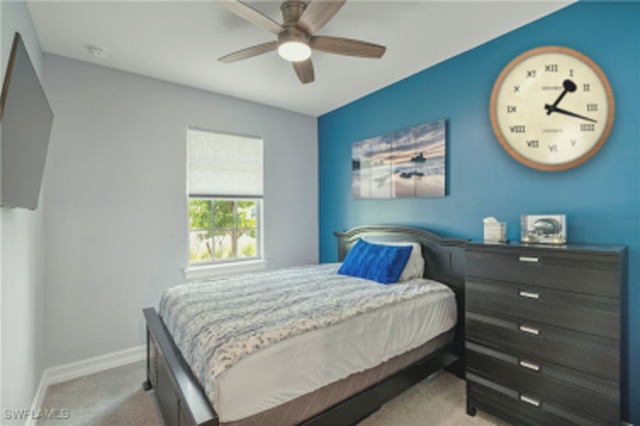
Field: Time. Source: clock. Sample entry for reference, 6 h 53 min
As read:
1 h 18 min
